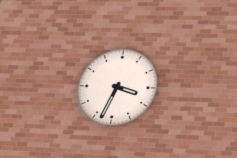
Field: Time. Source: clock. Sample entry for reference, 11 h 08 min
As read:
3 h 33 min
